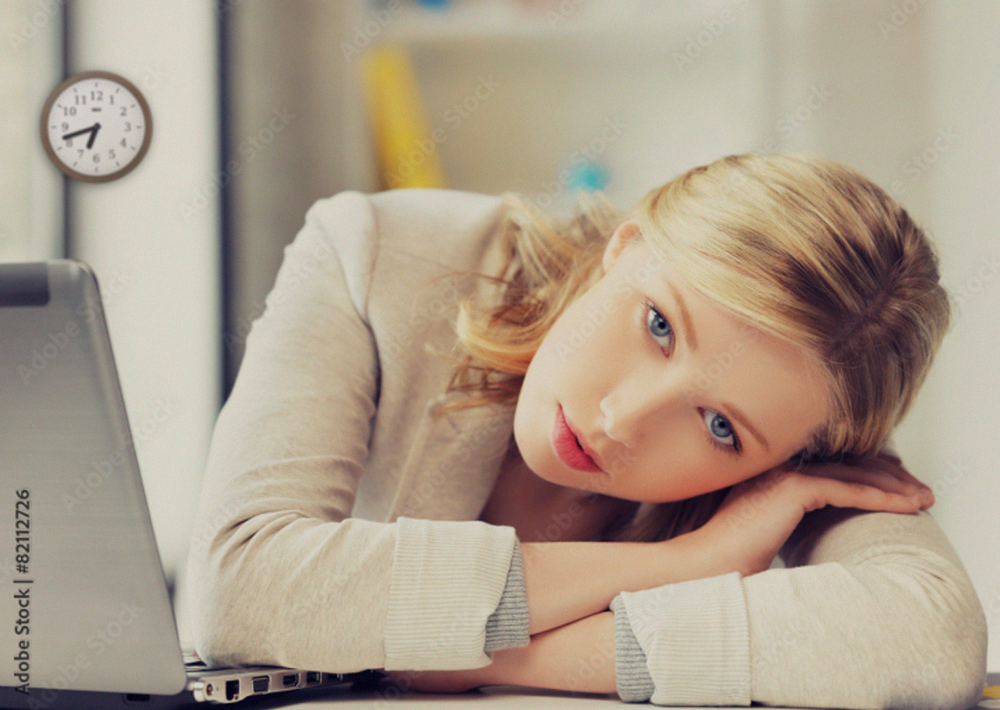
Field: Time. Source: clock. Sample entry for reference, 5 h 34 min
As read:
6 h 42 min
